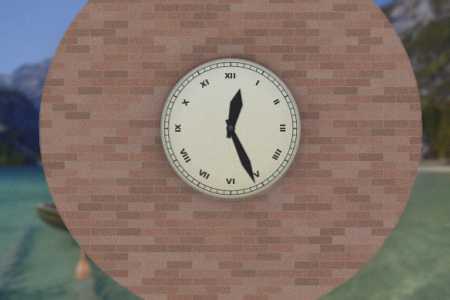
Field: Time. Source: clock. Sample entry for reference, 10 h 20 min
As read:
12 h 26 min
